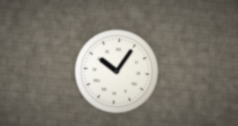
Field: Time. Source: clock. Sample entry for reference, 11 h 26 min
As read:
10 h 05 min
